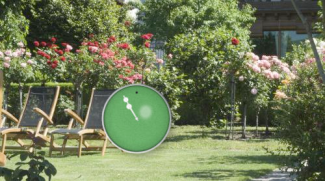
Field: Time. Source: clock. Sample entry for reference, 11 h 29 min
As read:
10 h 55 min
